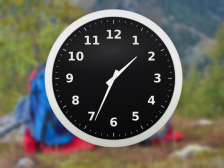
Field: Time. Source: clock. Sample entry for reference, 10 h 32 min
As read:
1 h 34 min
